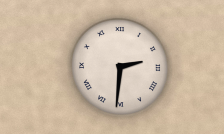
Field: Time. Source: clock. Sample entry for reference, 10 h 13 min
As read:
2 h 31 min
